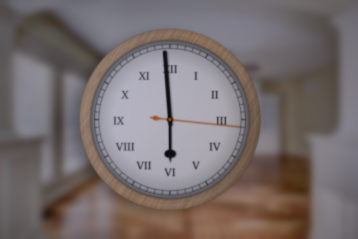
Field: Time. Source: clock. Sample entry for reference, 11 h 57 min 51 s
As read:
5 h 59 min 16 s
